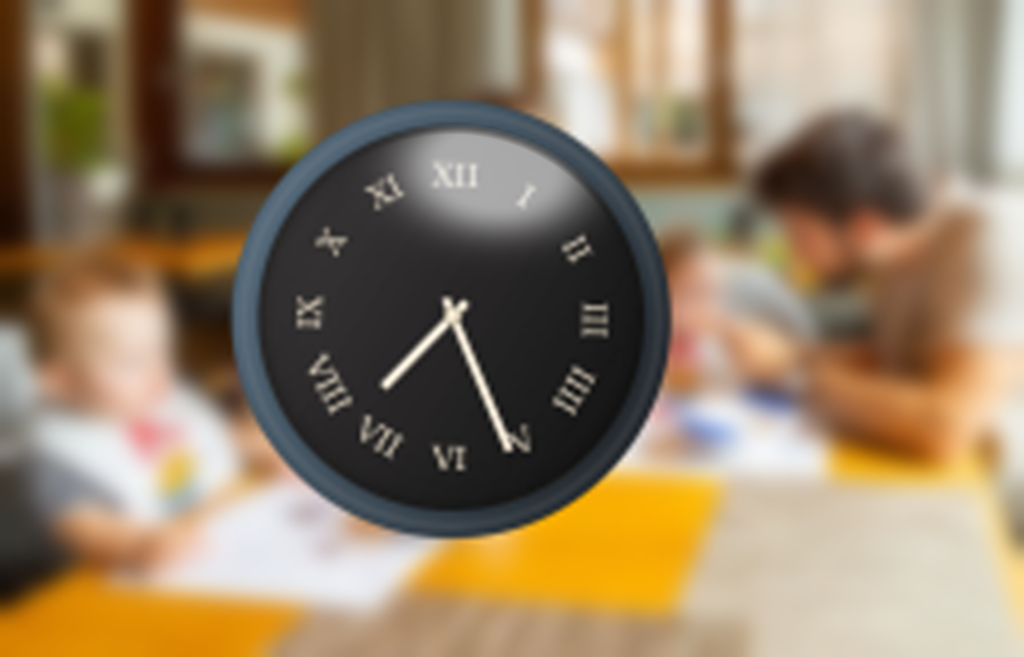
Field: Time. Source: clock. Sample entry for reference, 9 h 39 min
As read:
7 h 26 min
